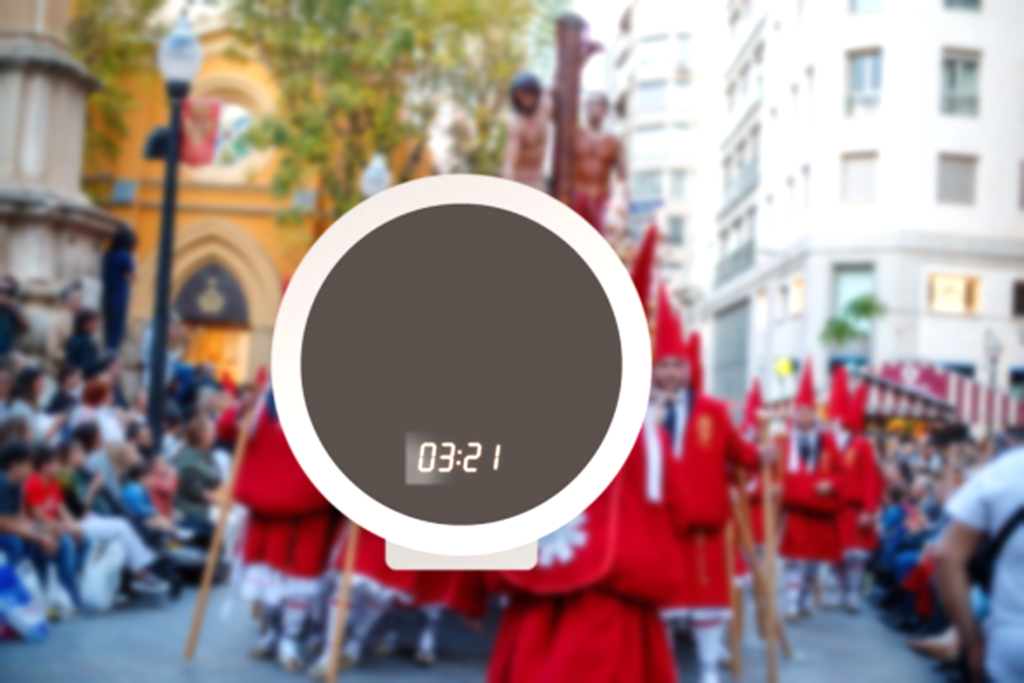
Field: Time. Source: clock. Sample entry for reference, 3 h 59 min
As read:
3 h 21 min
